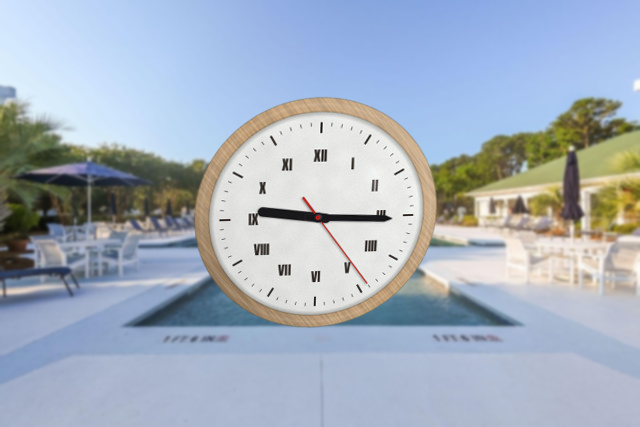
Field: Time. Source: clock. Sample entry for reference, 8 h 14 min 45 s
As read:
9 h 15 min 24 s
